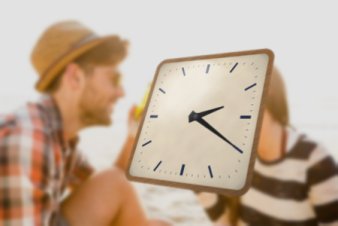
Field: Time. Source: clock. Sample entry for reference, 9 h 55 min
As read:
2 h 20 min
